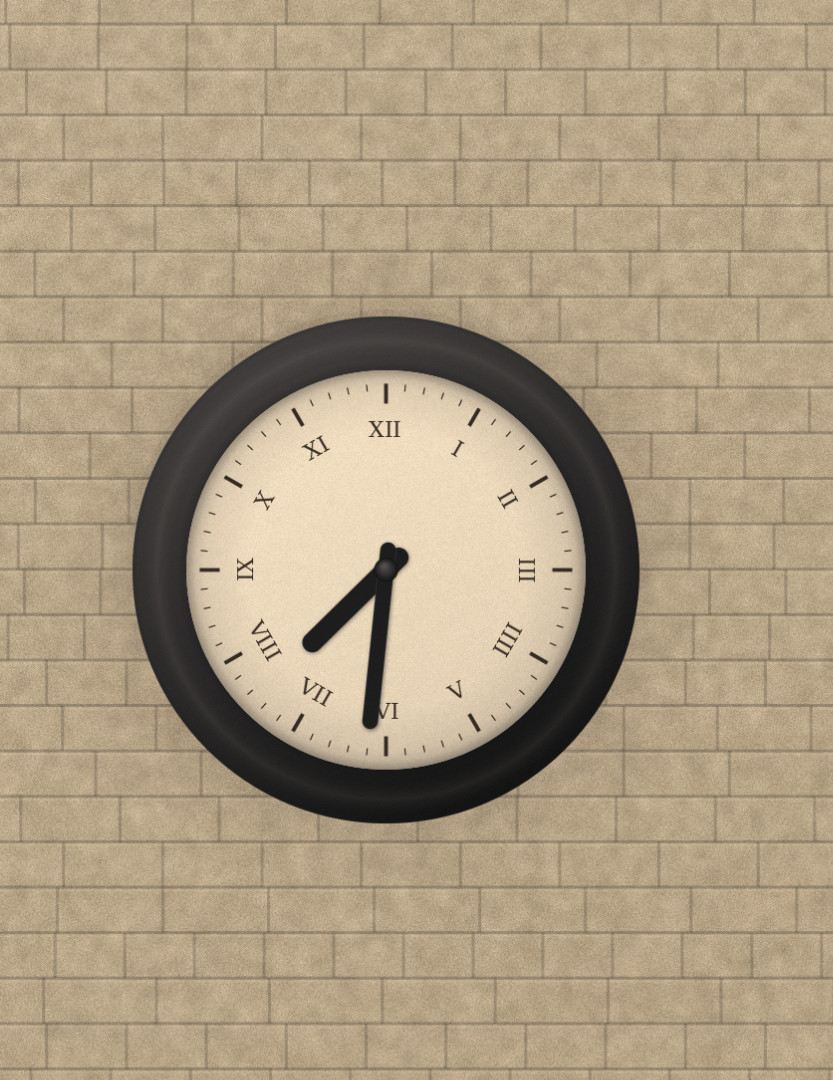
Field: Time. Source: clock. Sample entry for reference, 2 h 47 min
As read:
7 h 31 min
